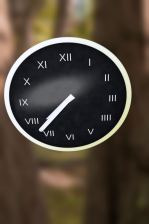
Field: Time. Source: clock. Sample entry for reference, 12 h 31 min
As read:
7 h 37 min
